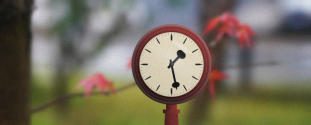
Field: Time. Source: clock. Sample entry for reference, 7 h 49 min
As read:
1 h 28 min
